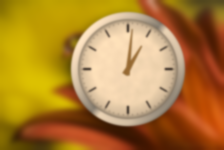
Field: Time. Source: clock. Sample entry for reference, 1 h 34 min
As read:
1 h 01 min
